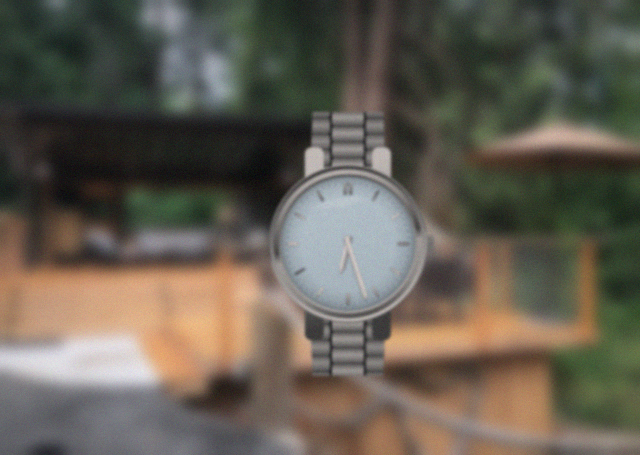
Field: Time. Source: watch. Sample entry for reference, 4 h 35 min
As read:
6 h 27 min
